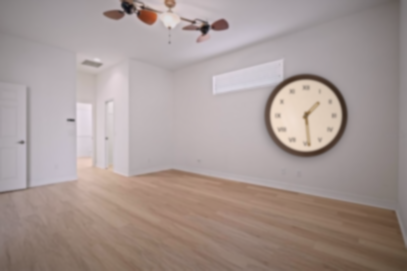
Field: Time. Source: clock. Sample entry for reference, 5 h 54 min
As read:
1 h 29 min
